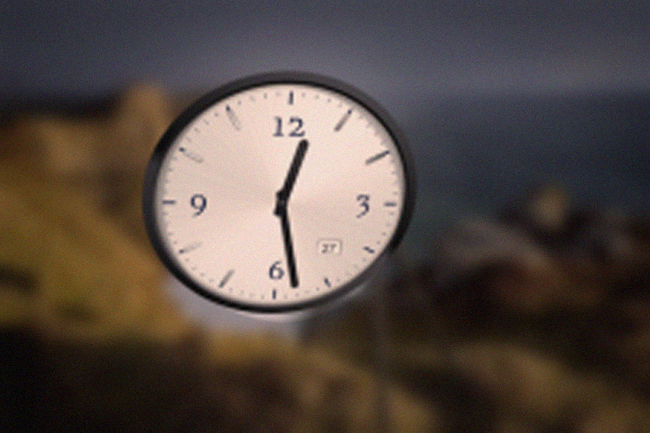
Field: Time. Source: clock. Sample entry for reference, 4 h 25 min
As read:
12 h 28 min
